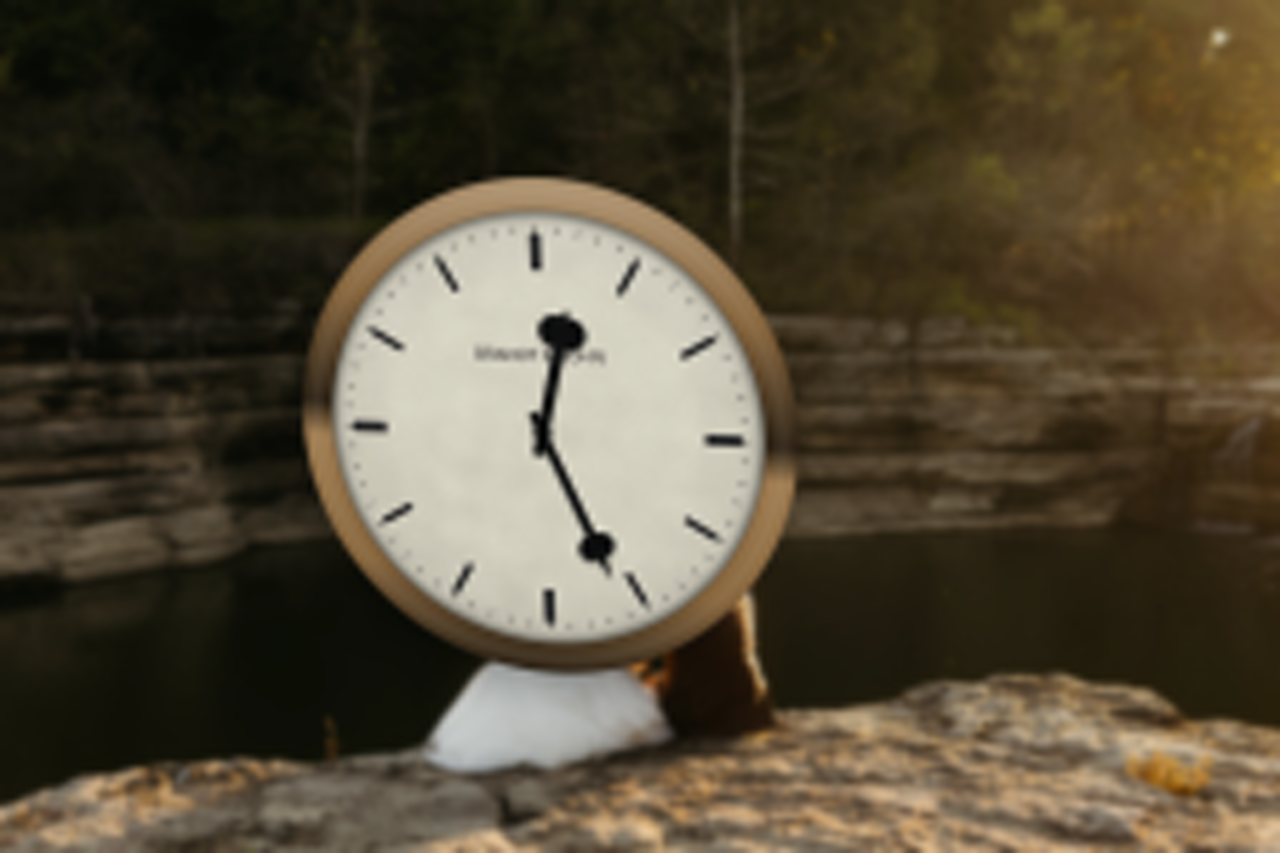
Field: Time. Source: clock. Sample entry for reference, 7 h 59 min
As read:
12 h 26 min
